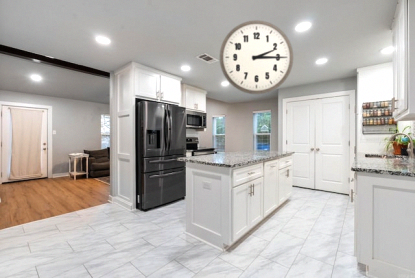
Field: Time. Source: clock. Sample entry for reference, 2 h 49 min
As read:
2 h 15 min
